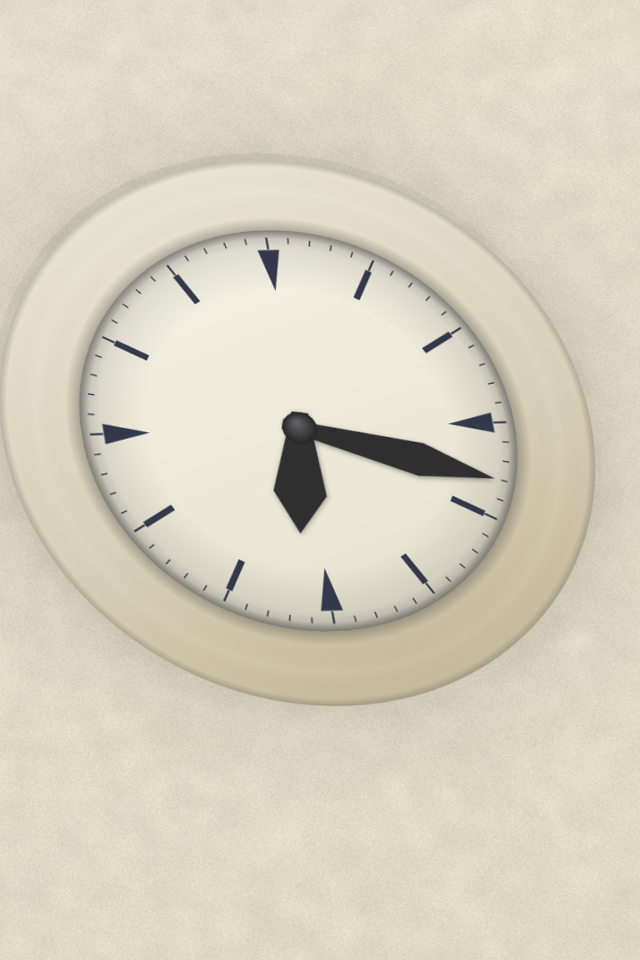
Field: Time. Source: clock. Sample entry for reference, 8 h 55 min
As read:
6 h 18 min
